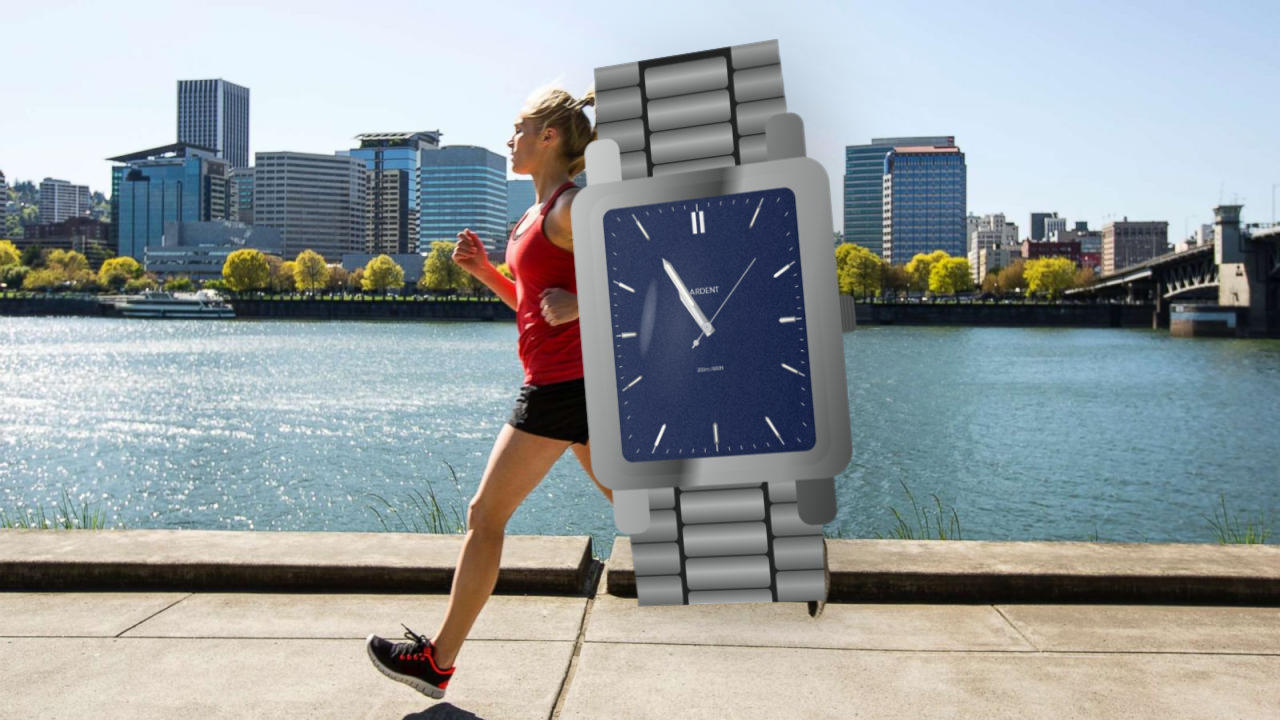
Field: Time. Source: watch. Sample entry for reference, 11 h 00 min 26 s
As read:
10 h 55 min 07 s
